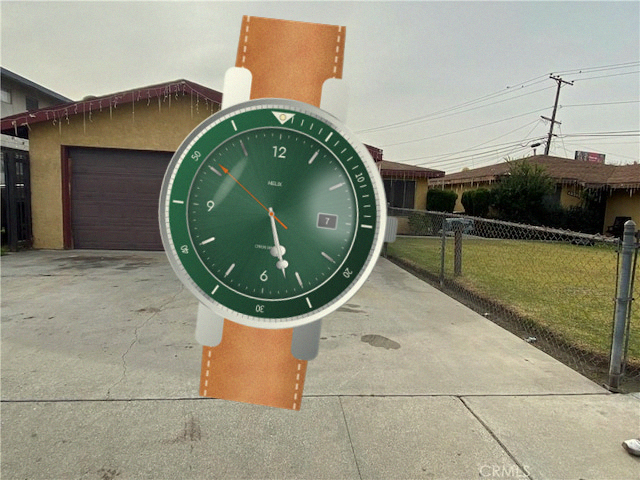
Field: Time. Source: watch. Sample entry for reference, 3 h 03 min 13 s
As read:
5 h 26 min 51 s
